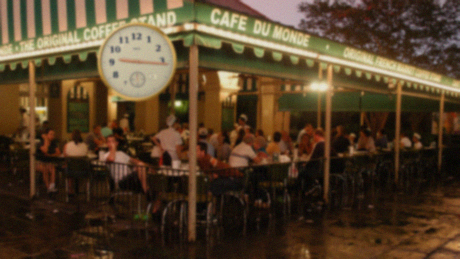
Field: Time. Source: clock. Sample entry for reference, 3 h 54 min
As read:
9 h 16 min
